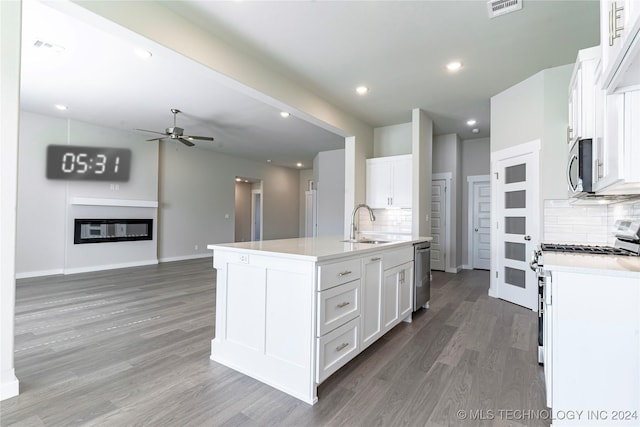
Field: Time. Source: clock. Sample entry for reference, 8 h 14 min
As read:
5 h 31 min
